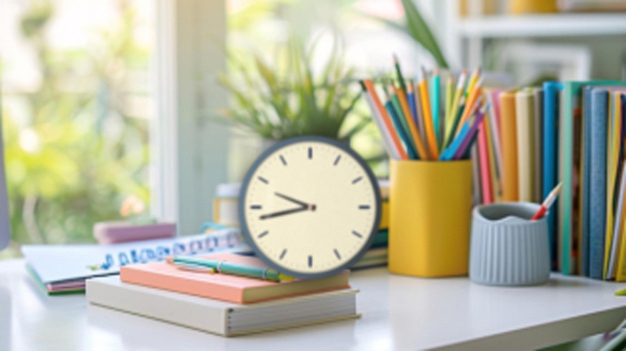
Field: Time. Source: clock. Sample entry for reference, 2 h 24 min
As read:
9 h 43 min
